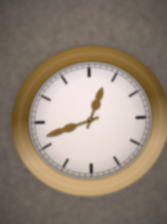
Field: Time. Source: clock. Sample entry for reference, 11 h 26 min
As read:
12 h 42 min
